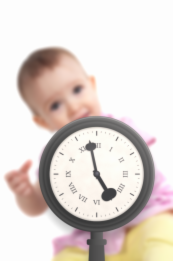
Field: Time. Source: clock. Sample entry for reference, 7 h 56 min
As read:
4 h 58 min
